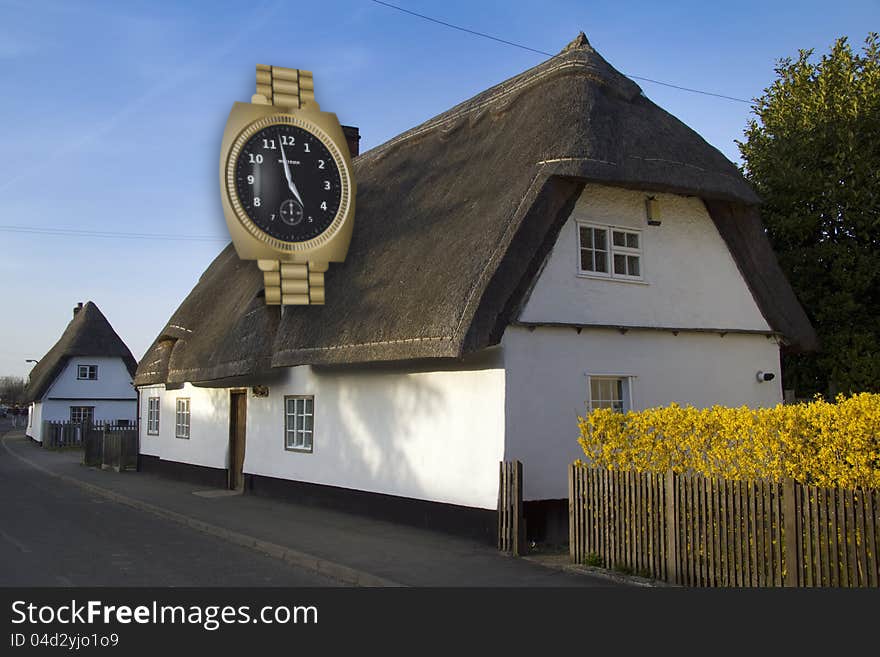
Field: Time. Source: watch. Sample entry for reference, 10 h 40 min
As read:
4 h 58 min
